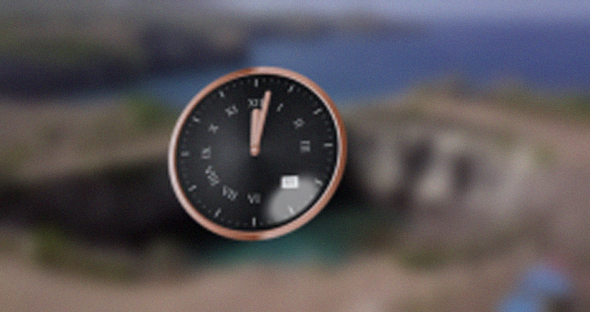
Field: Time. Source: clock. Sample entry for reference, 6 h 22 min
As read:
12 h 02 min
